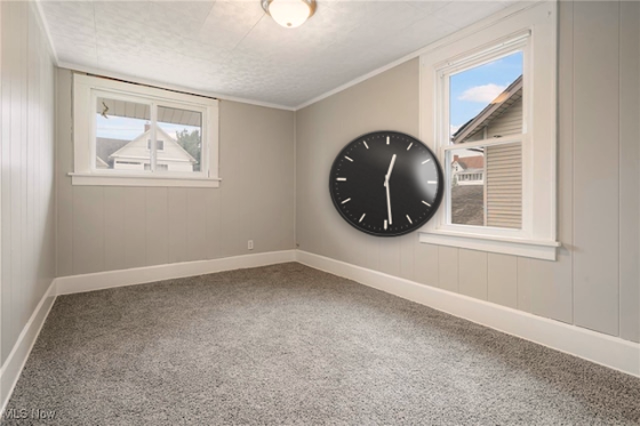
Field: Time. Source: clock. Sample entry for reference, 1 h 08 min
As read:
12 h 29 min
